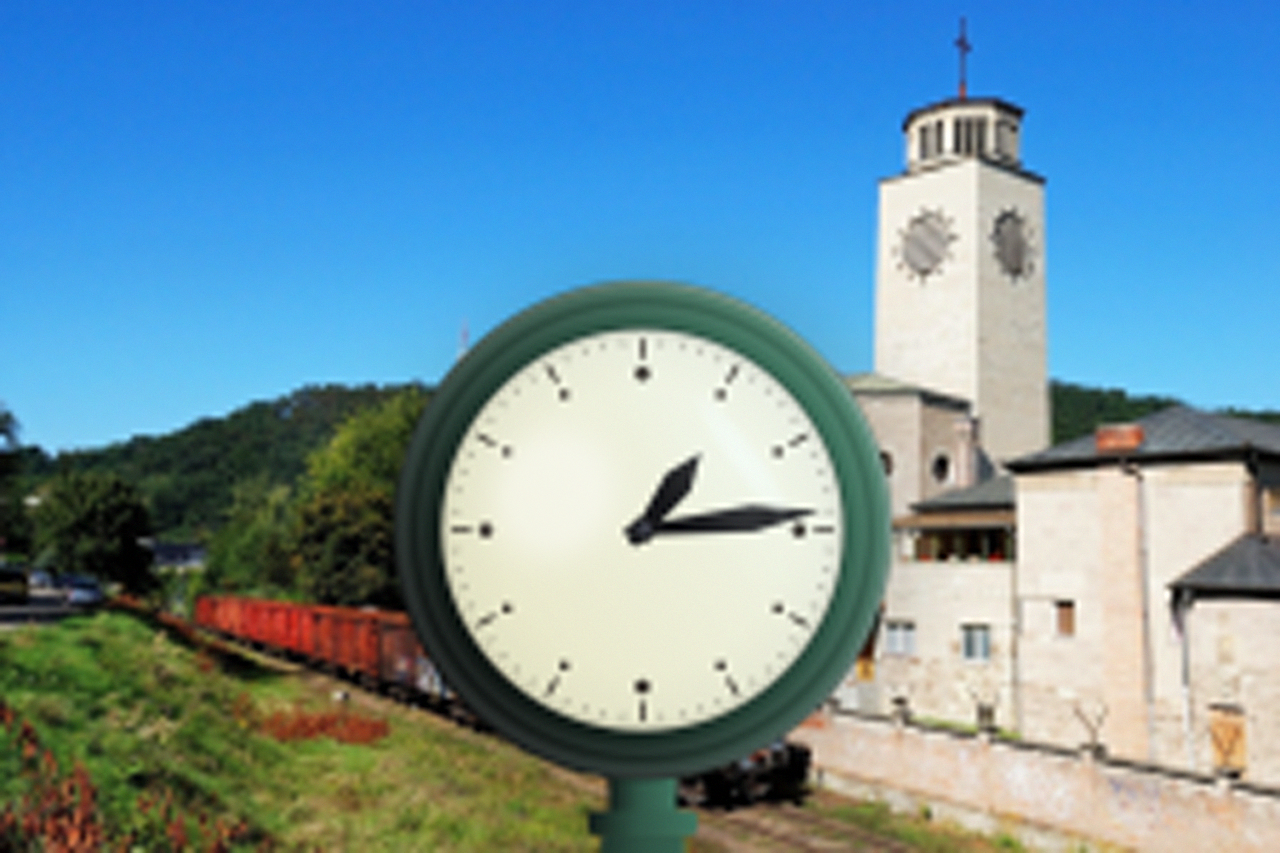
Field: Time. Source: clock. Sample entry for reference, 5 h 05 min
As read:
1 h 14 min
